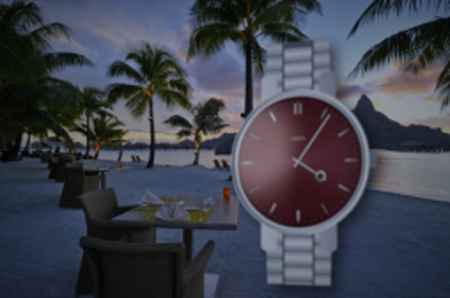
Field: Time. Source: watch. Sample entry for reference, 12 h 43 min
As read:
4 h 06 min
